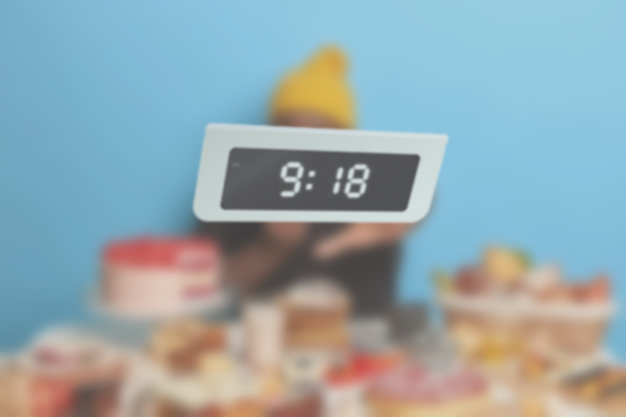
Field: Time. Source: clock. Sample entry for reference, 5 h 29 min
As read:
9 h 18 min
